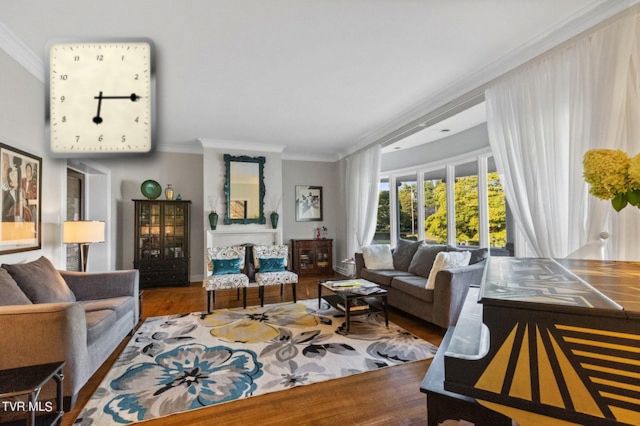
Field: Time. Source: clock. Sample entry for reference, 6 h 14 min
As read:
6 h 15 min
